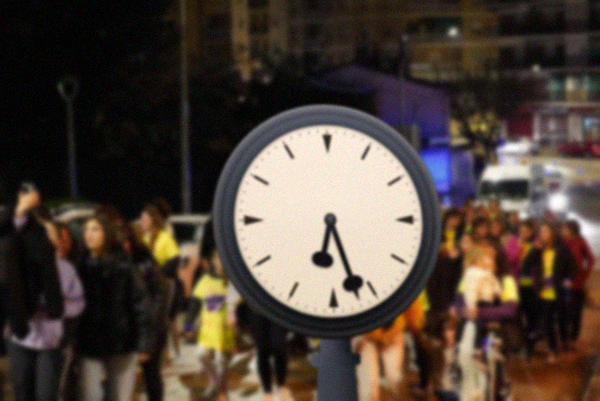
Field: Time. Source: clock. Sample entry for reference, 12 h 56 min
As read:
6 h 27 min
